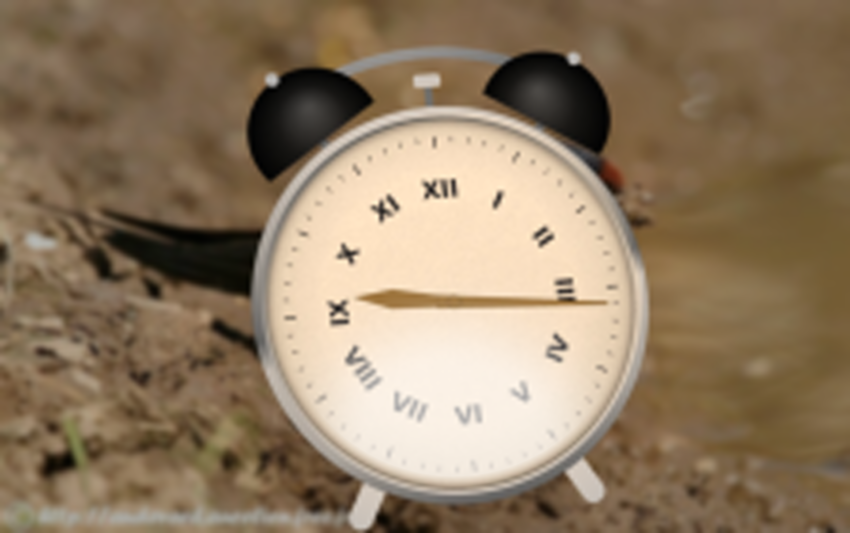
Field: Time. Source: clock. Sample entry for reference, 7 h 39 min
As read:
9 h 16 min
